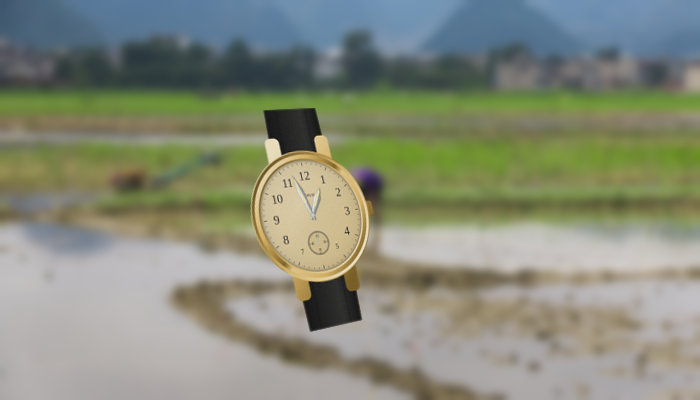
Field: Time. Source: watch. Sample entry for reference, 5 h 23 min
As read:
12 h 57 min
